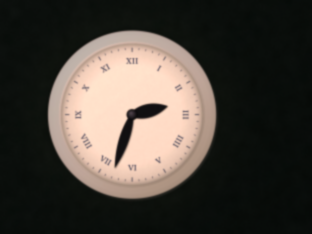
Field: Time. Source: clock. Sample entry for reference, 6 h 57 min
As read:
2 h 33 min
